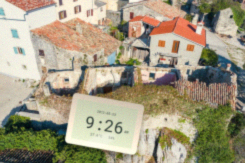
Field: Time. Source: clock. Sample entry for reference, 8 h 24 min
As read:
9 h 26 min
